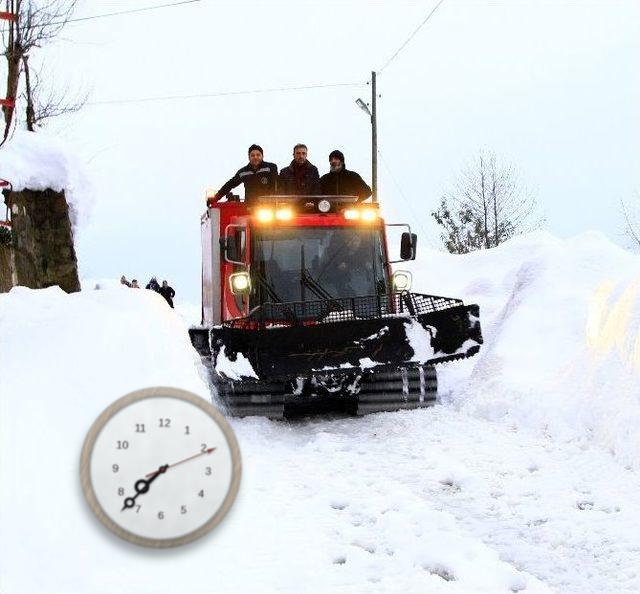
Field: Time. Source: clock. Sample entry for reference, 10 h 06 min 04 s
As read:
7 h 37 min 11 s
